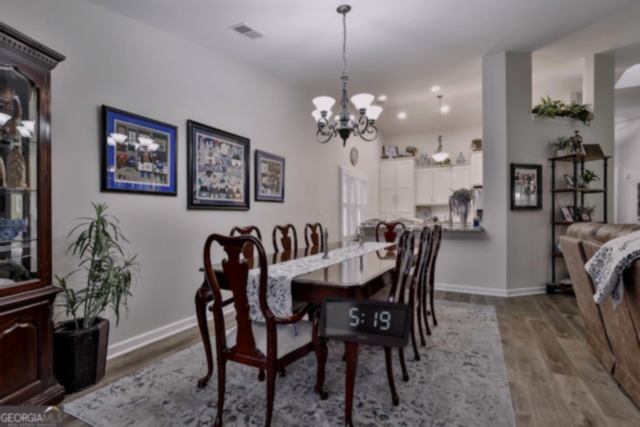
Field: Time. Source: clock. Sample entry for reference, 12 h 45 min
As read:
5 h 19 min
